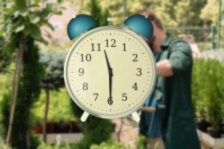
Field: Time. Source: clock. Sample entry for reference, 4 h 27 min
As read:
11 h 30 min
